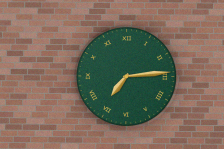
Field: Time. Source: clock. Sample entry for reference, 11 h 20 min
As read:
7 h 14 min
